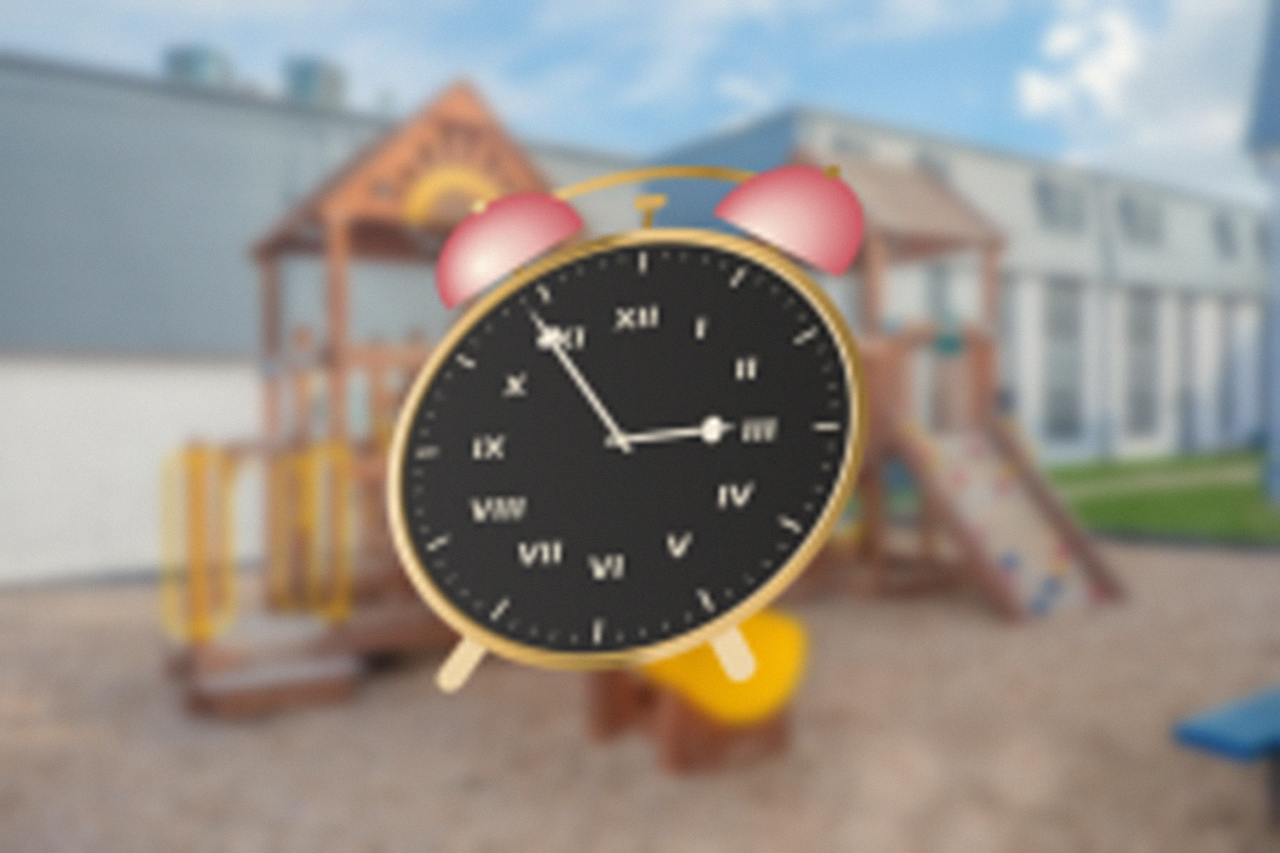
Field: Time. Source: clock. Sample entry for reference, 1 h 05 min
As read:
2 h 54 min
